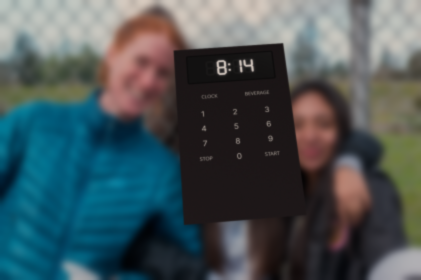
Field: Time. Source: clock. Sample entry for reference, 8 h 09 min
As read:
8 h 14 min
